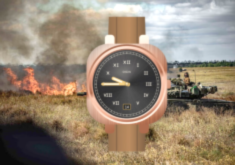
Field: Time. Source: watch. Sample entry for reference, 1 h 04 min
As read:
9 h 45 min
